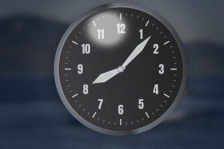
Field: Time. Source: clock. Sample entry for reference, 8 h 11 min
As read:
8 h 07 min
